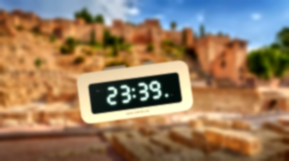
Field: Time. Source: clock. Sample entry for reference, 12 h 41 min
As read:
23 h 39 min
